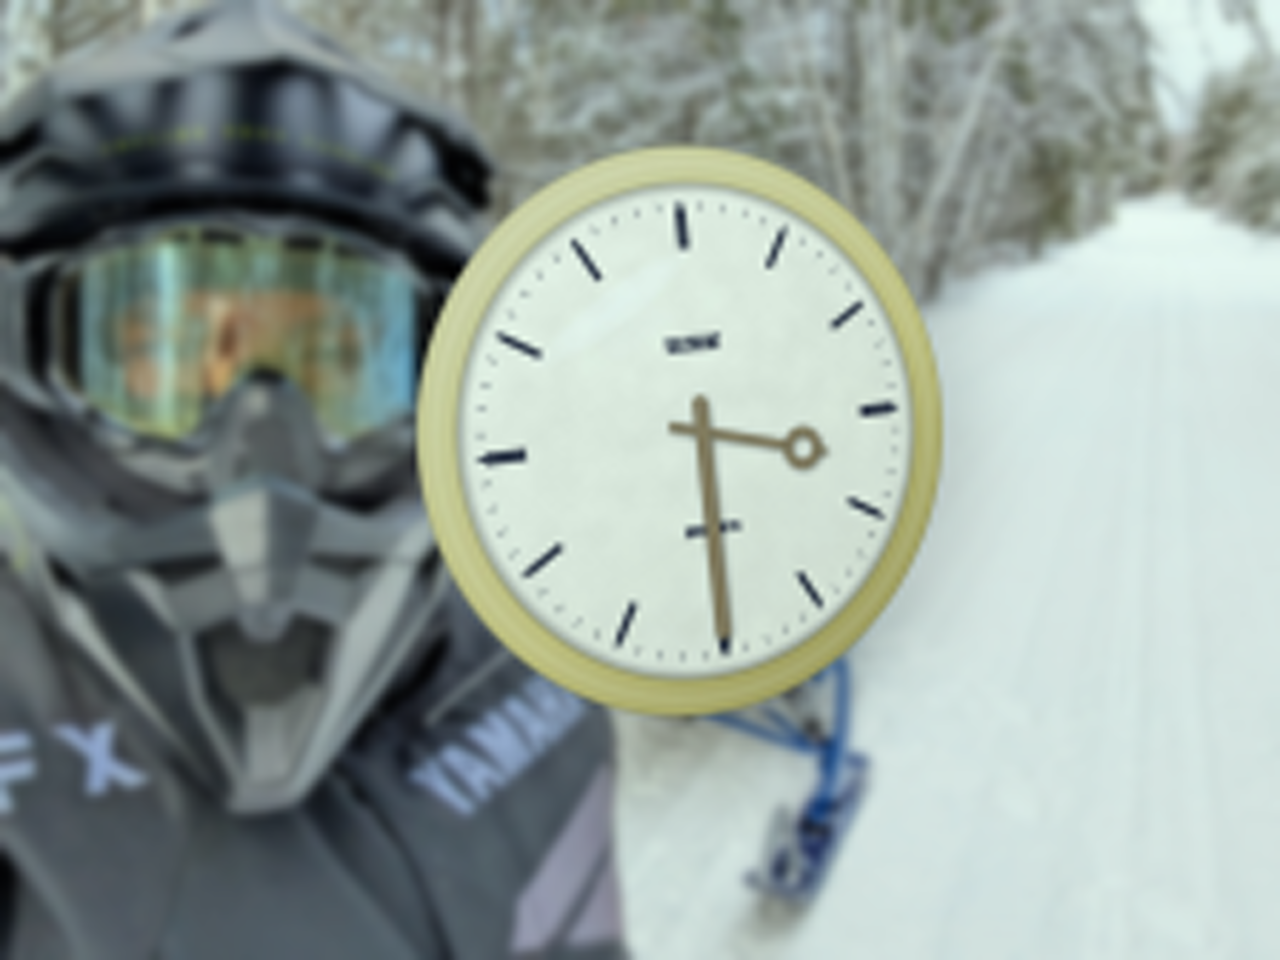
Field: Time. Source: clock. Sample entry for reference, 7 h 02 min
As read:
3 h 30 min
